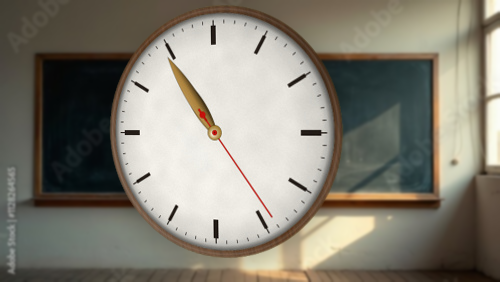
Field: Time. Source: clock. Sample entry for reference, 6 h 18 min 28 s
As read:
10 h 54 min 24 s
